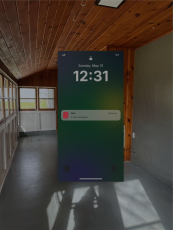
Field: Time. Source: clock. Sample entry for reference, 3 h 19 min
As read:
12 h 31 min
